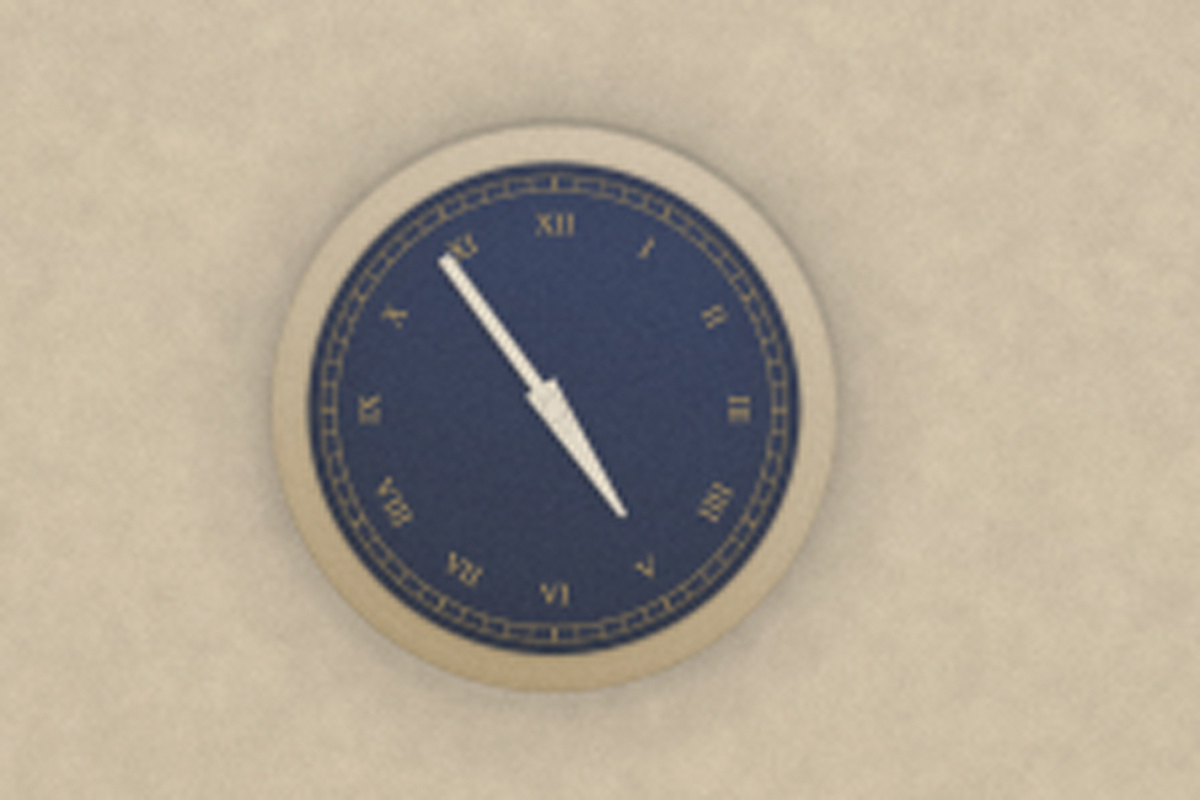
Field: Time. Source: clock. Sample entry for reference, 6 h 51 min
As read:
4 h 54 min
